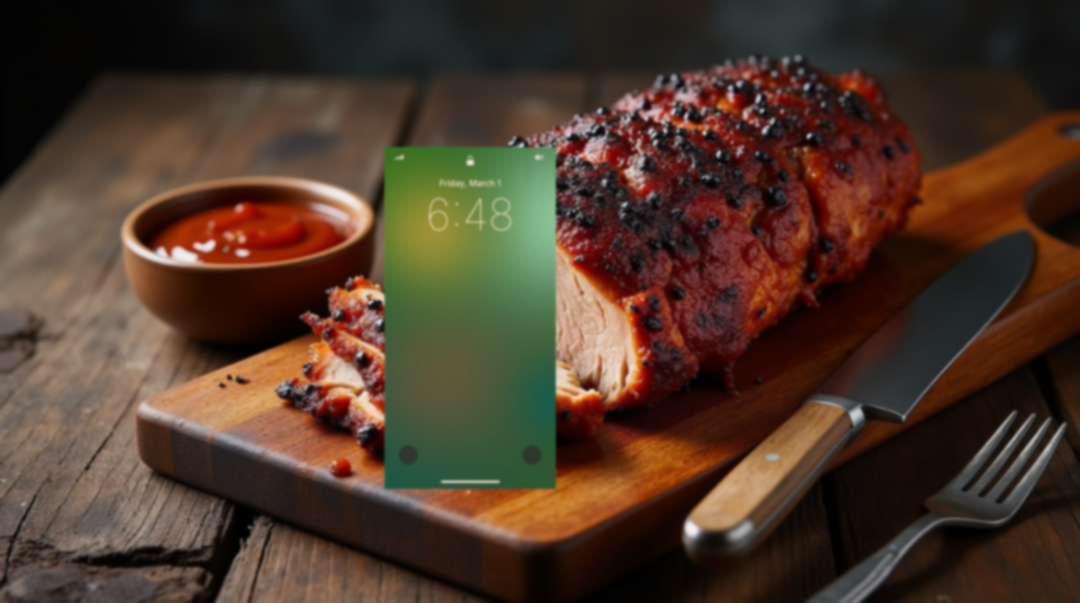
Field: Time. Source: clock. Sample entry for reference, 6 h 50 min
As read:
6 h 48 min
